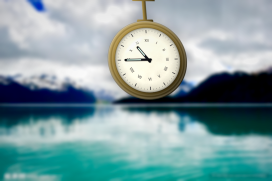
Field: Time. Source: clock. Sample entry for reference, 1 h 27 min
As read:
10 h 45 min
